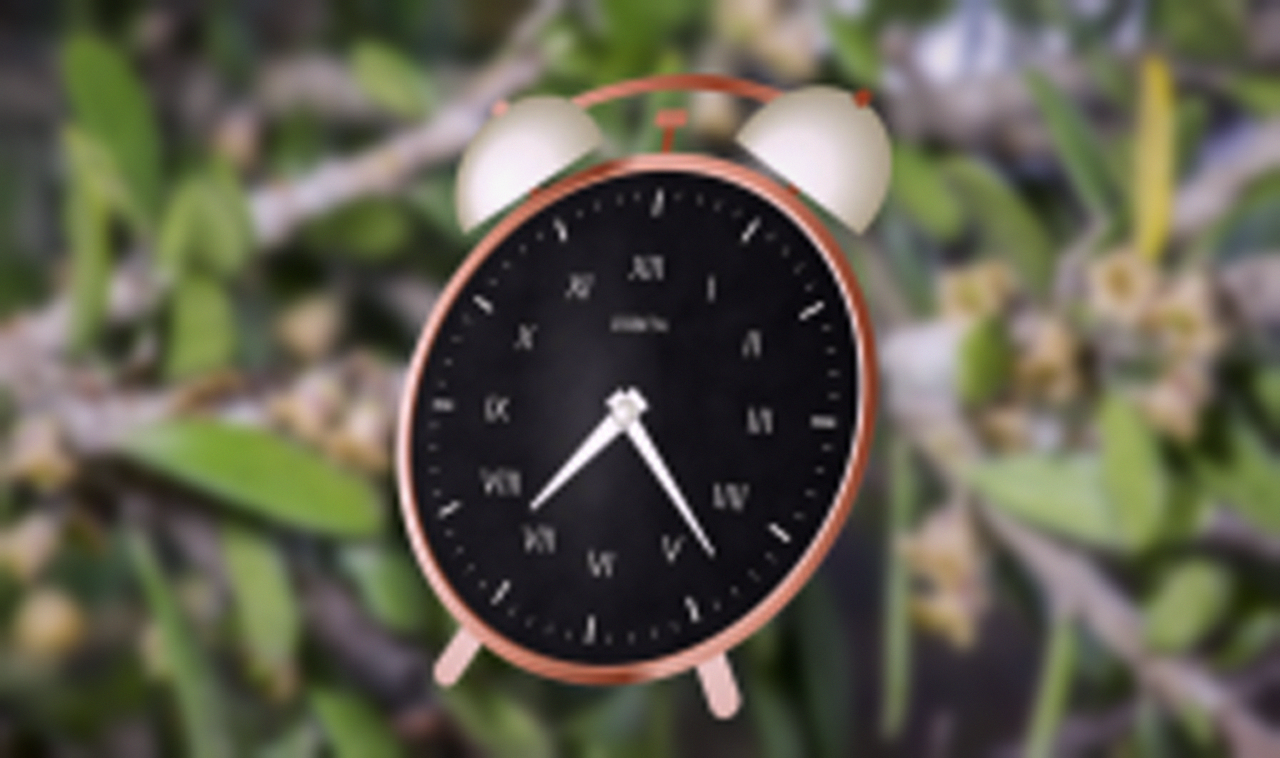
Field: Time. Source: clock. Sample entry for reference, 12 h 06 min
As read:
7 h 23 min
